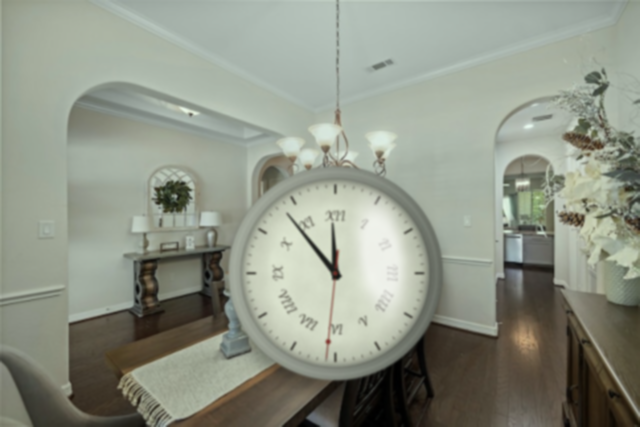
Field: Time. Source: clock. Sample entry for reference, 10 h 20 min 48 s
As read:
11 h 53 min 31 s
